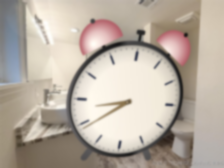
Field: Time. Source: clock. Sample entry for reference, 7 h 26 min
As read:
8 h 39 min
